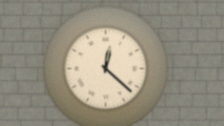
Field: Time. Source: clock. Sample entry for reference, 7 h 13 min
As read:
12 h 22 min
